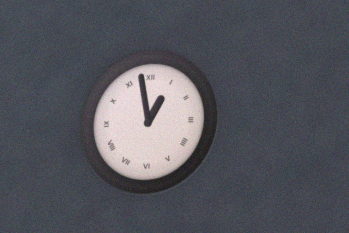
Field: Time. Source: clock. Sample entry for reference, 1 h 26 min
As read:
12 h 58 min
